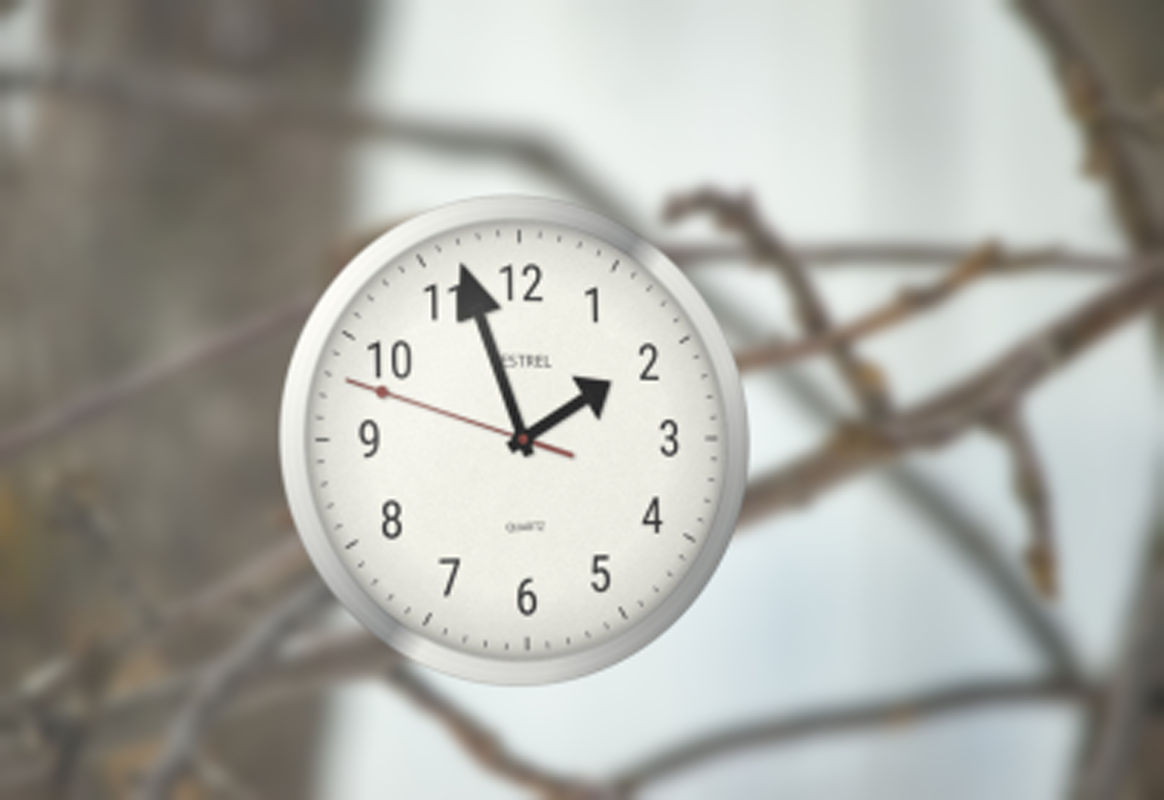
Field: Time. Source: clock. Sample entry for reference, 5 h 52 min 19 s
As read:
1 h 56 min 48 s
